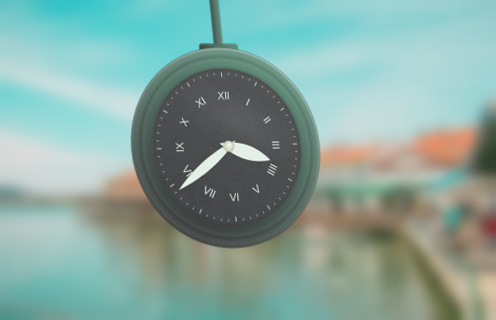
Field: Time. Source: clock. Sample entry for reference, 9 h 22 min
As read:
3 h 39 min
